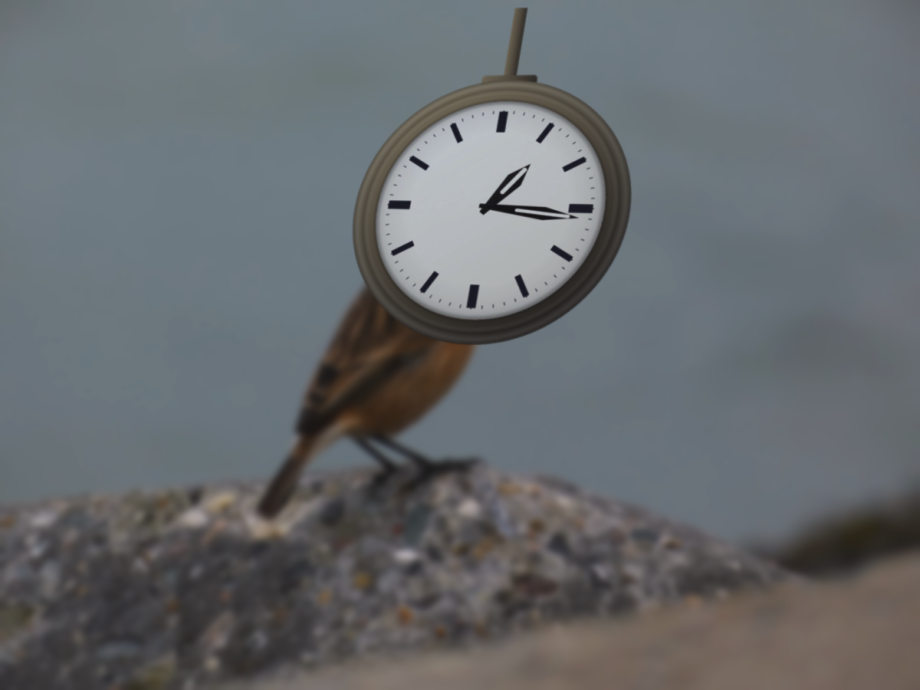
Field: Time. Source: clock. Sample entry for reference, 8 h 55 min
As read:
1 h 16 min
